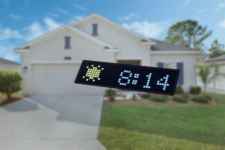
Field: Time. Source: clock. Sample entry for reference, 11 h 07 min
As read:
8 h 14 min
